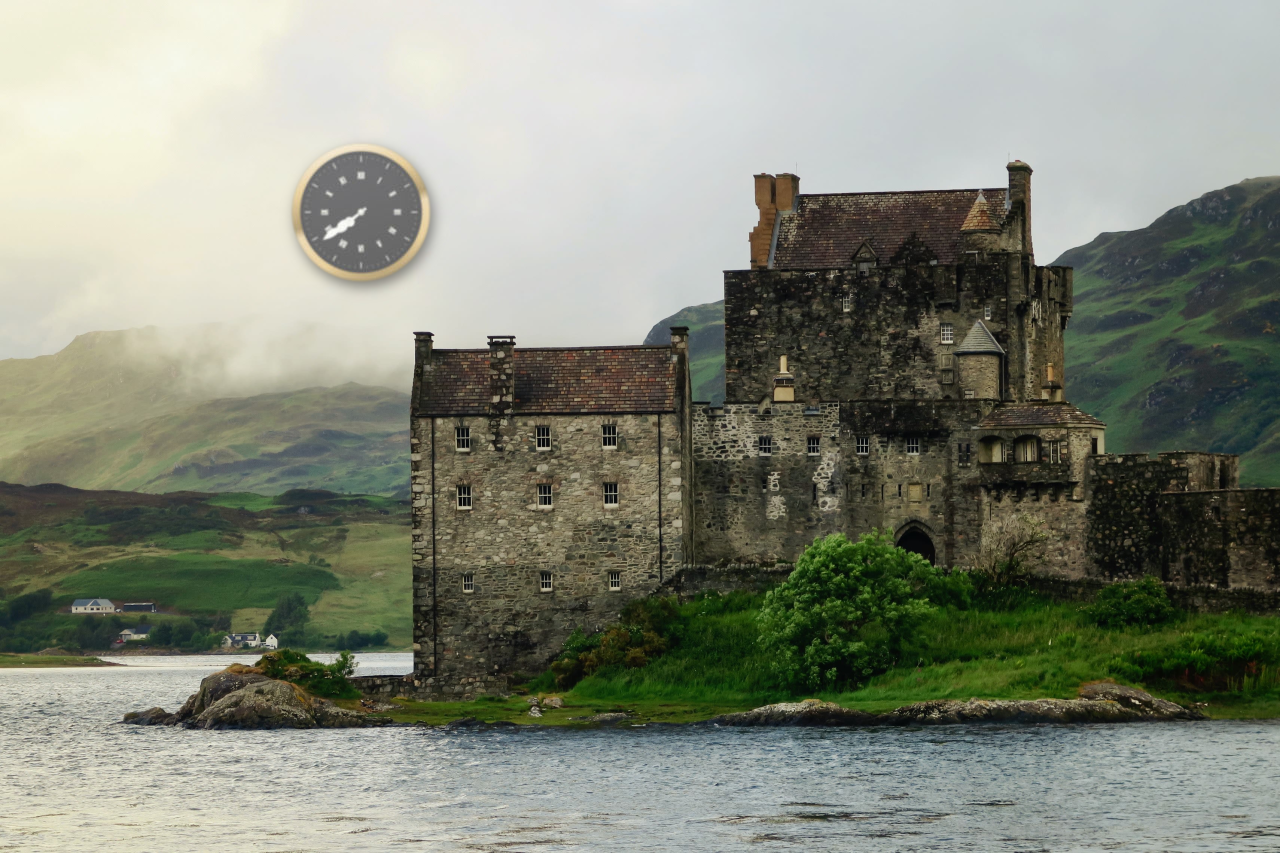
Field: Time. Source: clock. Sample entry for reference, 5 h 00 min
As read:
7 h 39 min
